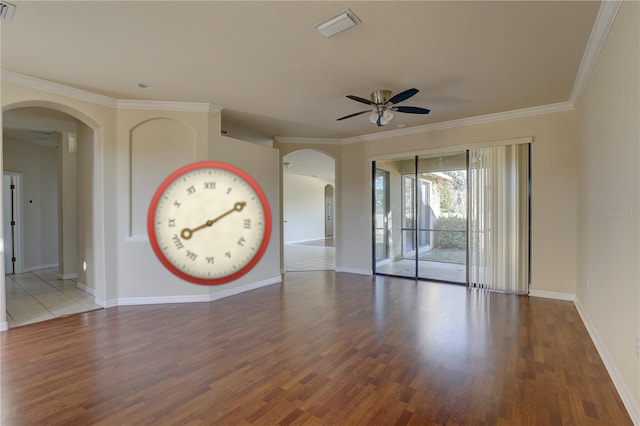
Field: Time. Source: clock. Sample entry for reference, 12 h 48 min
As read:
8 h 10 min
